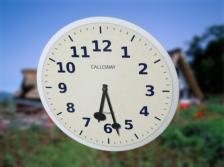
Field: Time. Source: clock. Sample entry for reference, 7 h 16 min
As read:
6 h 28 min
